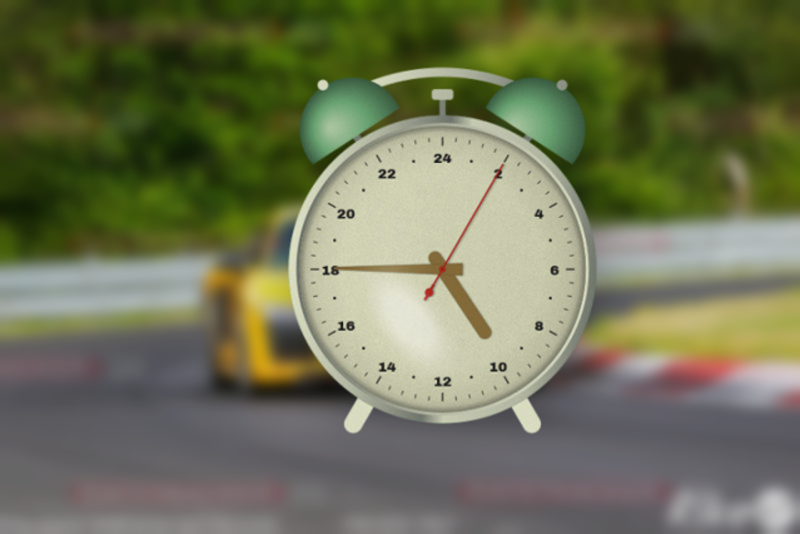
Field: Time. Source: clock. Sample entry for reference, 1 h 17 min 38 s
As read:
9 h 45 min 05 s
